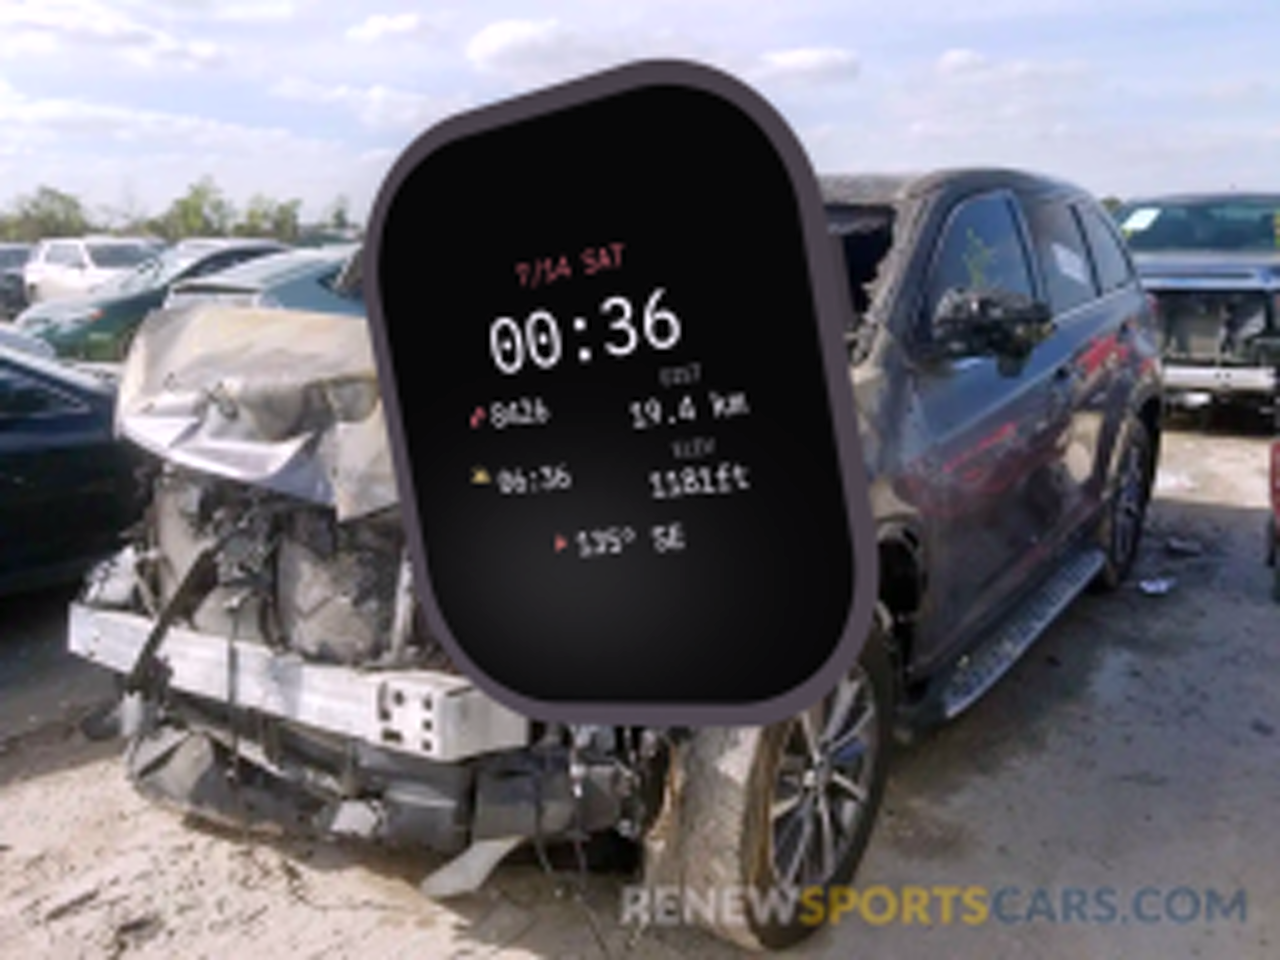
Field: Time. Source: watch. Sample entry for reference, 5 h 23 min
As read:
0 h 36 min
